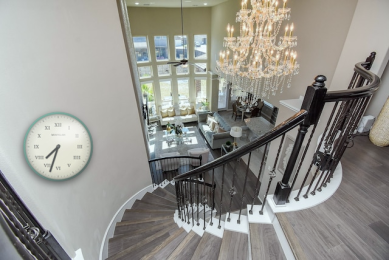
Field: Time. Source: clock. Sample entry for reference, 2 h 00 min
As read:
7 h 33 min
